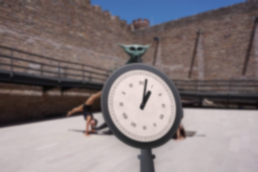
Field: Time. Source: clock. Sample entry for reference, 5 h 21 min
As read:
1 h 02 min
